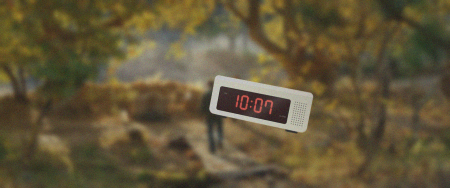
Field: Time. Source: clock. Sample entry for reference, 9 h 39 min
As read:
10 h 07 min
